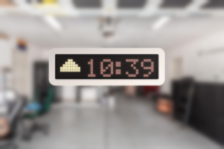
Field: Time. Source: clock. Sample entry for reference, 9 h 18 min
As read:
10 h 39 min
